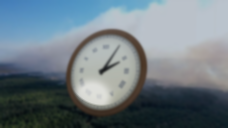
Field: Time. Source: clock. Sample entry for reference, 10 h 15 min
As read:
2 h 05 min
